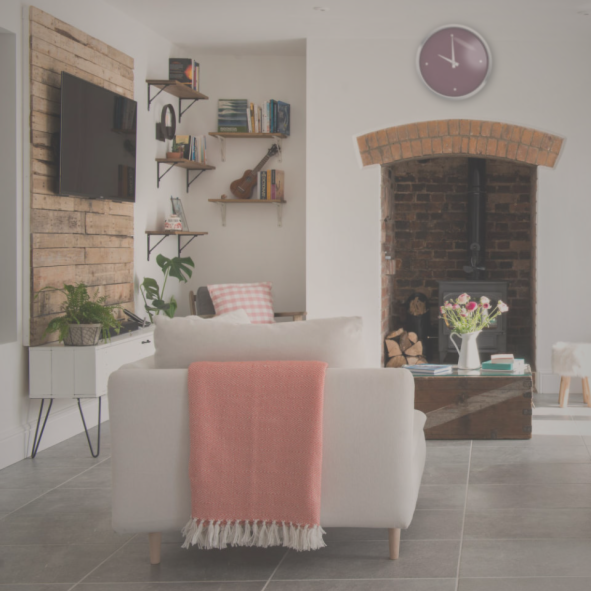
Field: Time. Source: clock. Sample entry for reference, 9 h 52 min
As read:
10 h 00 min
